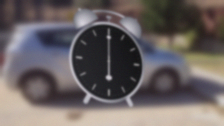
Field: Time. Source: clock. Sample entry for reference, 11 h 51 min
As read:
6 h 00 min
